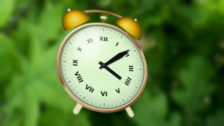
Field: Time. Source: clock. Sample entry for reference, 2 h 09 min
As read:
4 h 09 min
